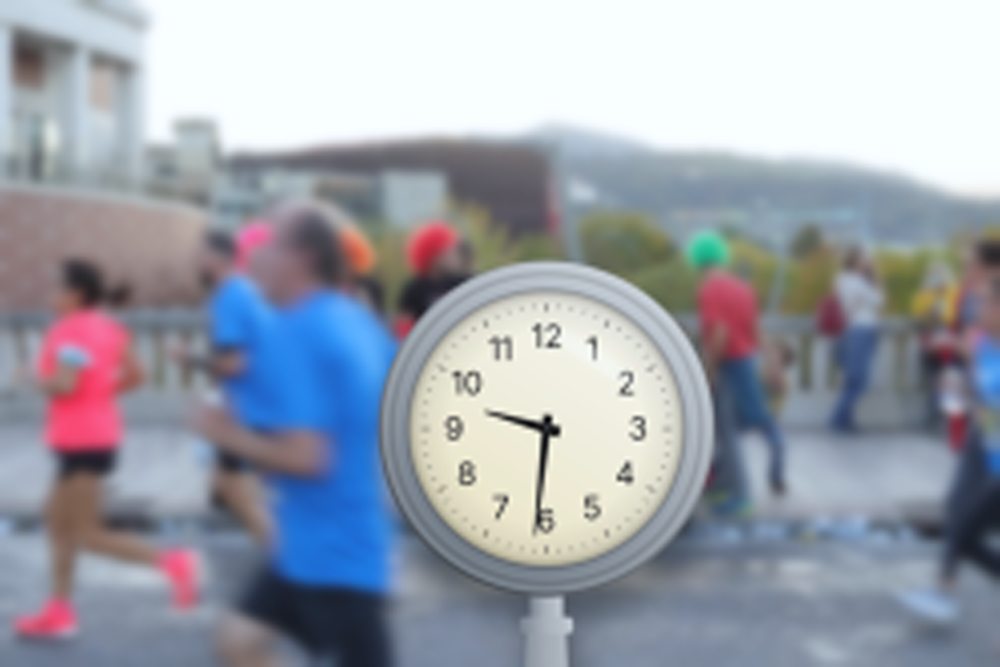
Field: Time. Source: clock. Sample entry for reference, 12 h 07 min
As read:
9 h 31 min
